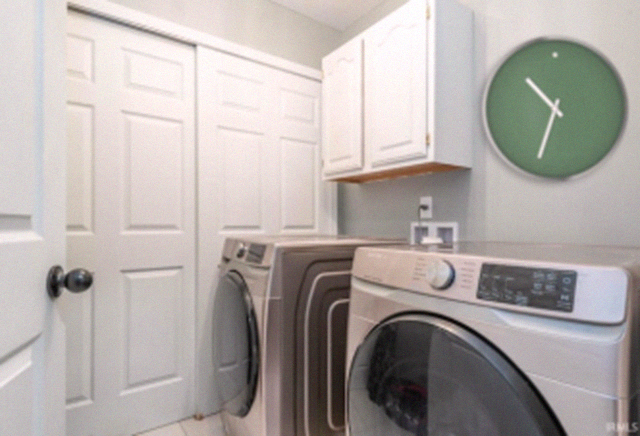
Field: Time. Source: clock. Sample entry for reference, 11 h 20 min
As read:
10 h 33 min
